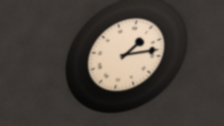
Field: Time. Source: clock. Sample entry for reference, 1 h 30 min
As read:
1 h 13 min
